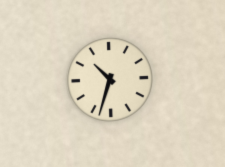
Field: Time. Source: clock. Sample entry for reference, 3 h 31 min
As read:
10 h 33 min
